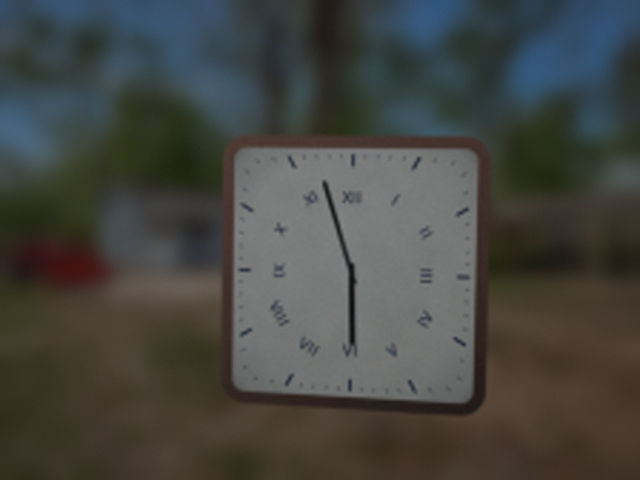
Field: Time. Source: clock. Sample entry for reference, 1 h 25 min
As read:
5 h 57 min
